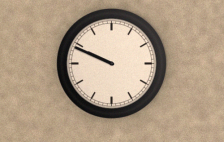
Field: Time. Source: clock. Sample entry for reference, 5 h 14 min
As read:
9 h 49 min
